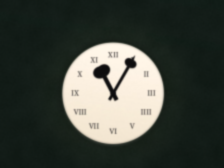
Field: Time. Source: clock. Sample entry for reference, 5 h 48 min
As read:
11 h 05 min
